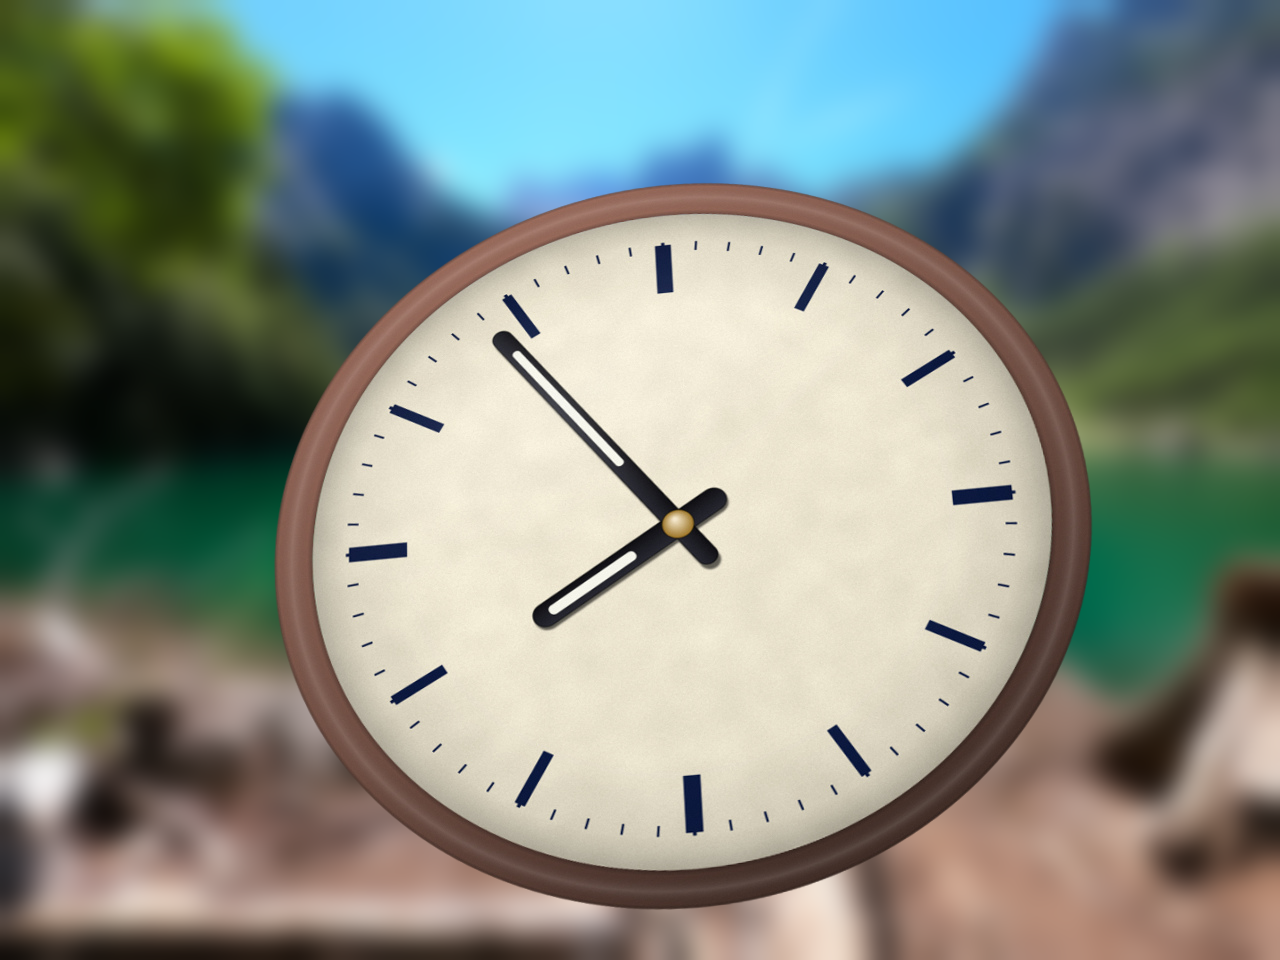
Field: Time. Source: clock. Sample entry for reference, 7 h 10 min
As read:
7 h 54 min
